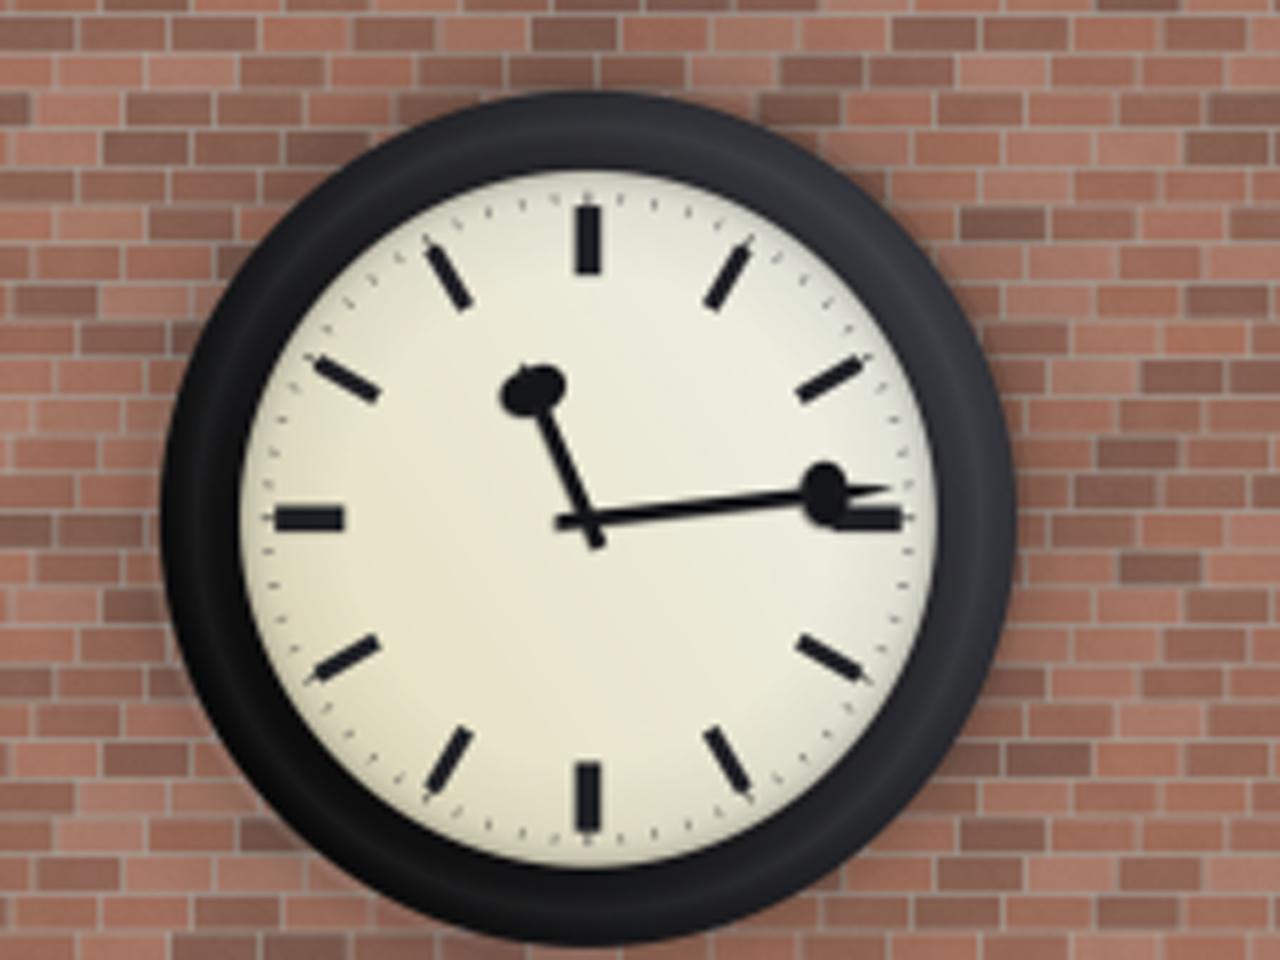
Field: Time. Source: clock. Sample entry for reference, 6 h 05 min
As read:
11 h 14 min
